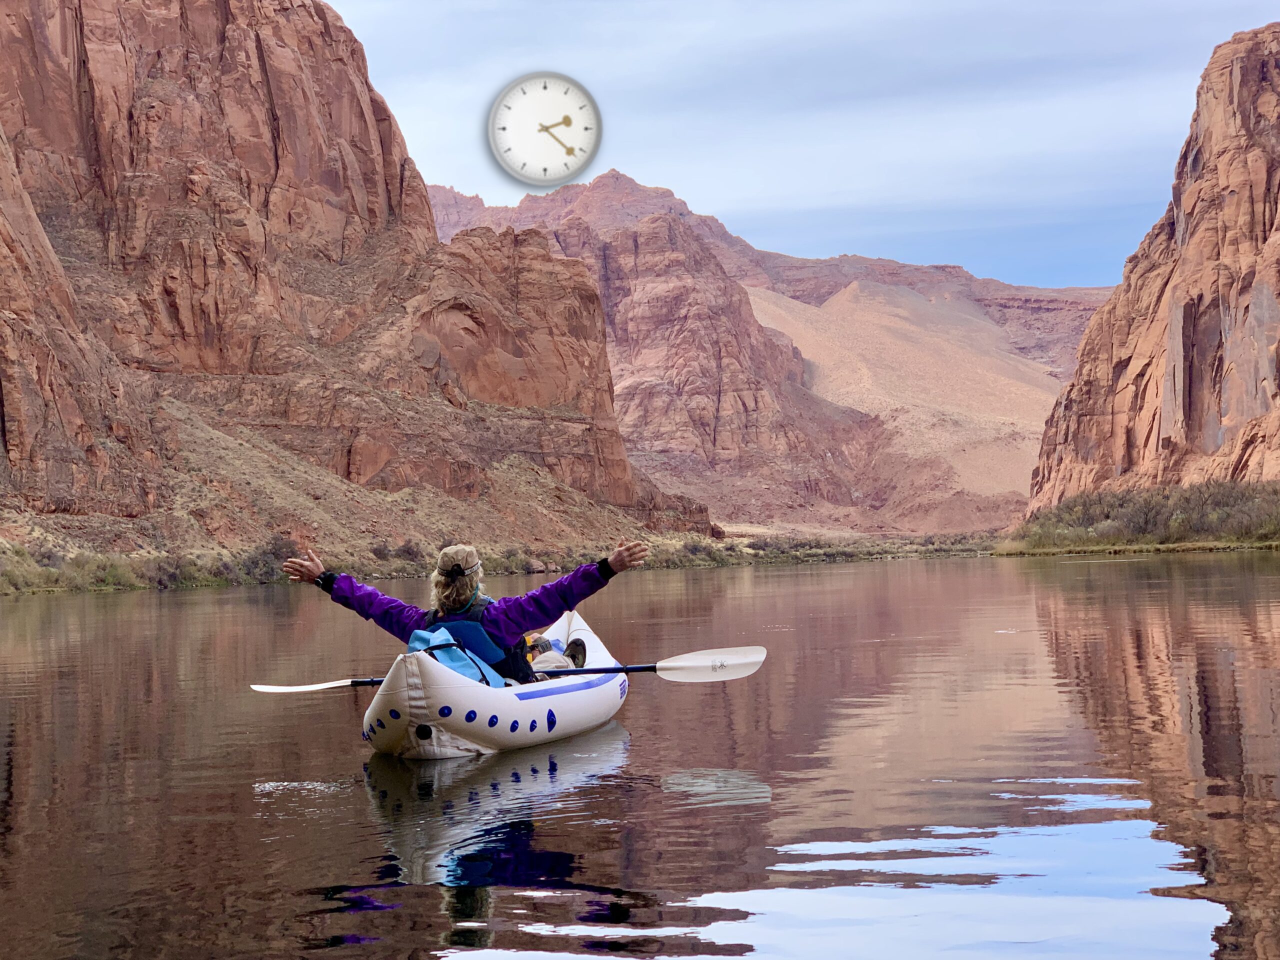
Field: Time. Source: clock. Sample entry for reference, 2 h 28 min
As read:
2 h 22 min
